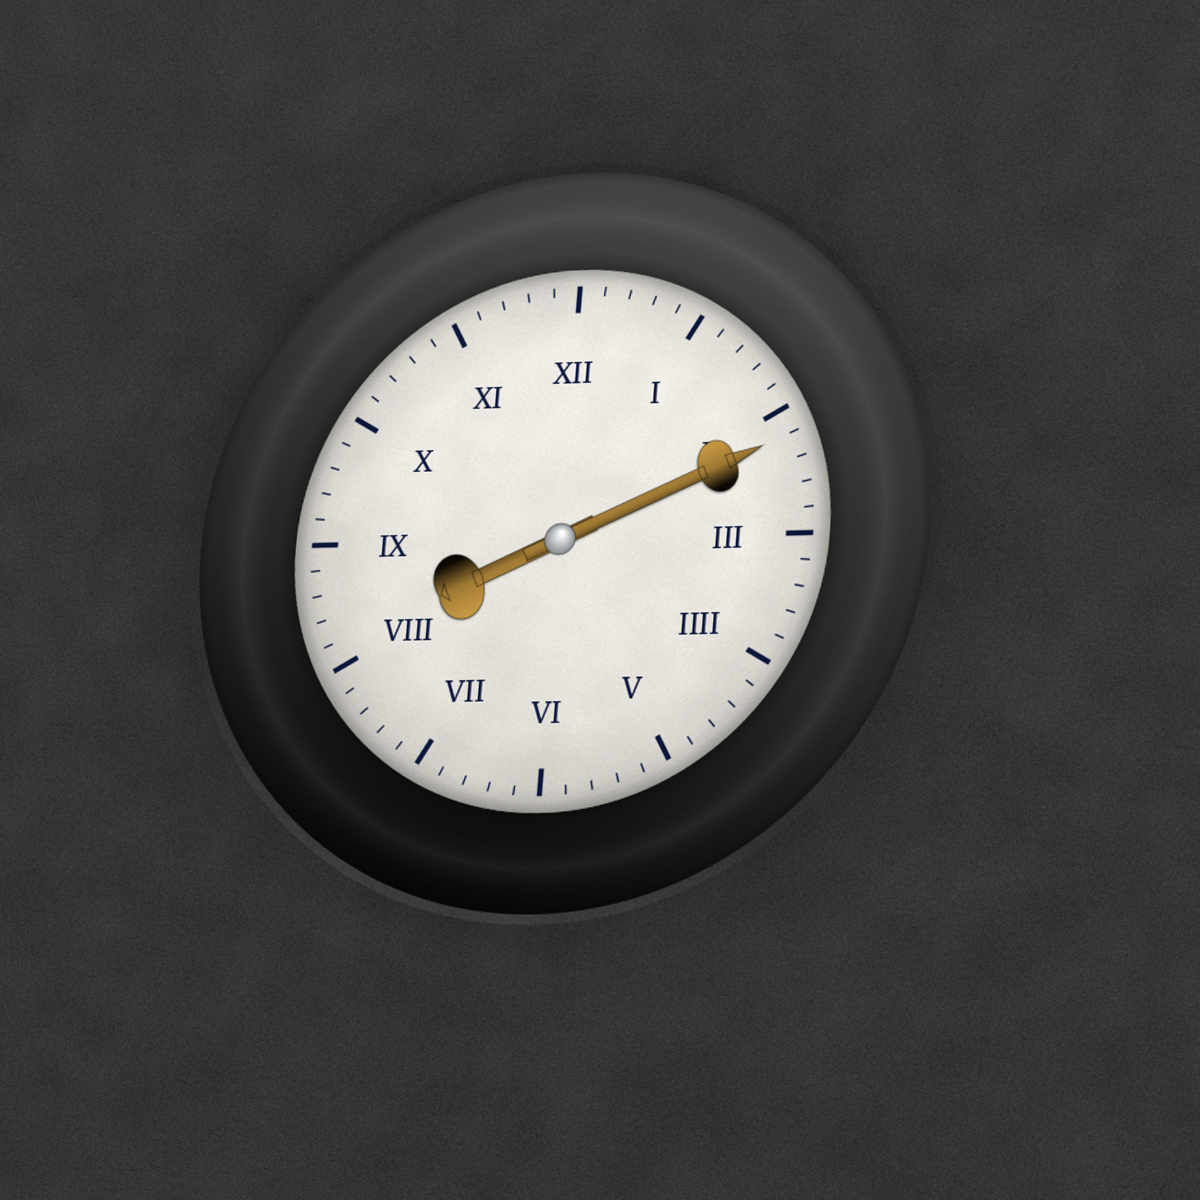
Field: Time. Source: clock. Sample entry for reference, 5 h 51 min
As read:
8 h 11 min
